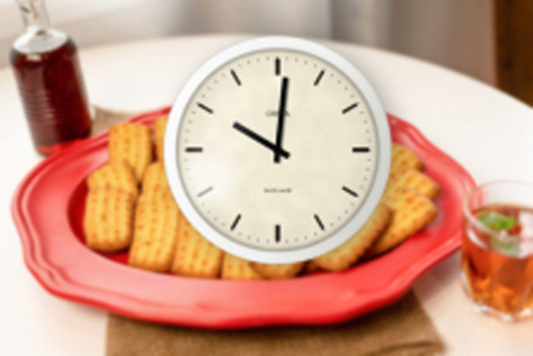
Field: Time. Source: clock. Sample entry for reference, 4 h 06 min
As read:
10 h 01 min
